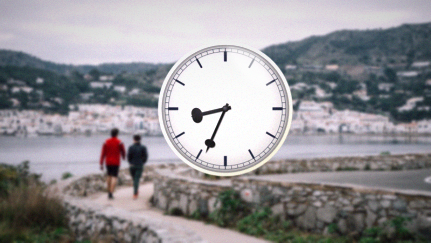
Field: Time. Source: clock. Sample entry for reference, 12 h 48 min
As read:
8 h 34 min
